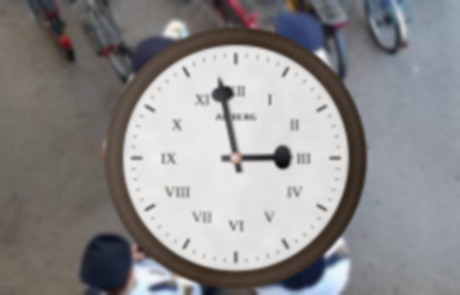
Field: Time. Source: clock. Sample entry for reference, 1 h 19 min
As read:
2 h 58 min
